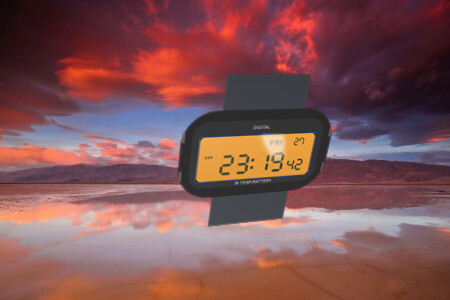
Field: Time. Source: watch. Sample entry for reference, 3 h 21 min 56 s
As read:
23 h 19 min 42 s
